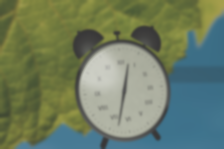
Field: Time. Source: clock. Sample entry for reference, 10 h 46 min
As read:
12 h 33 min
